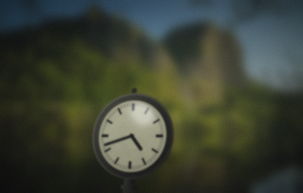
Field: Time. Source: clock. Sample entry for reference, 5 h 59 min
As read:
4 h 42 min
